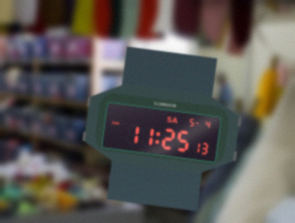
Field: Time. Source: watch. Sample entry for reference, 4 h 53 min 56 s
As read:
11 h 25 min 13 s
